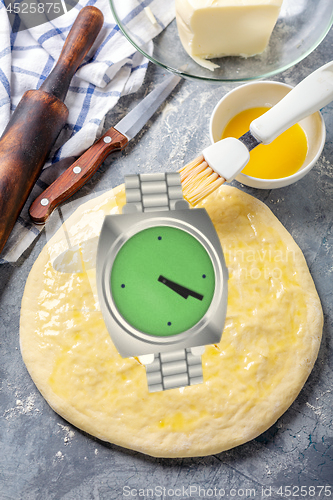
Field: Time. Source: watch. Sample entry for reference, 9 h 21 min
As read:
4 h 20 min
